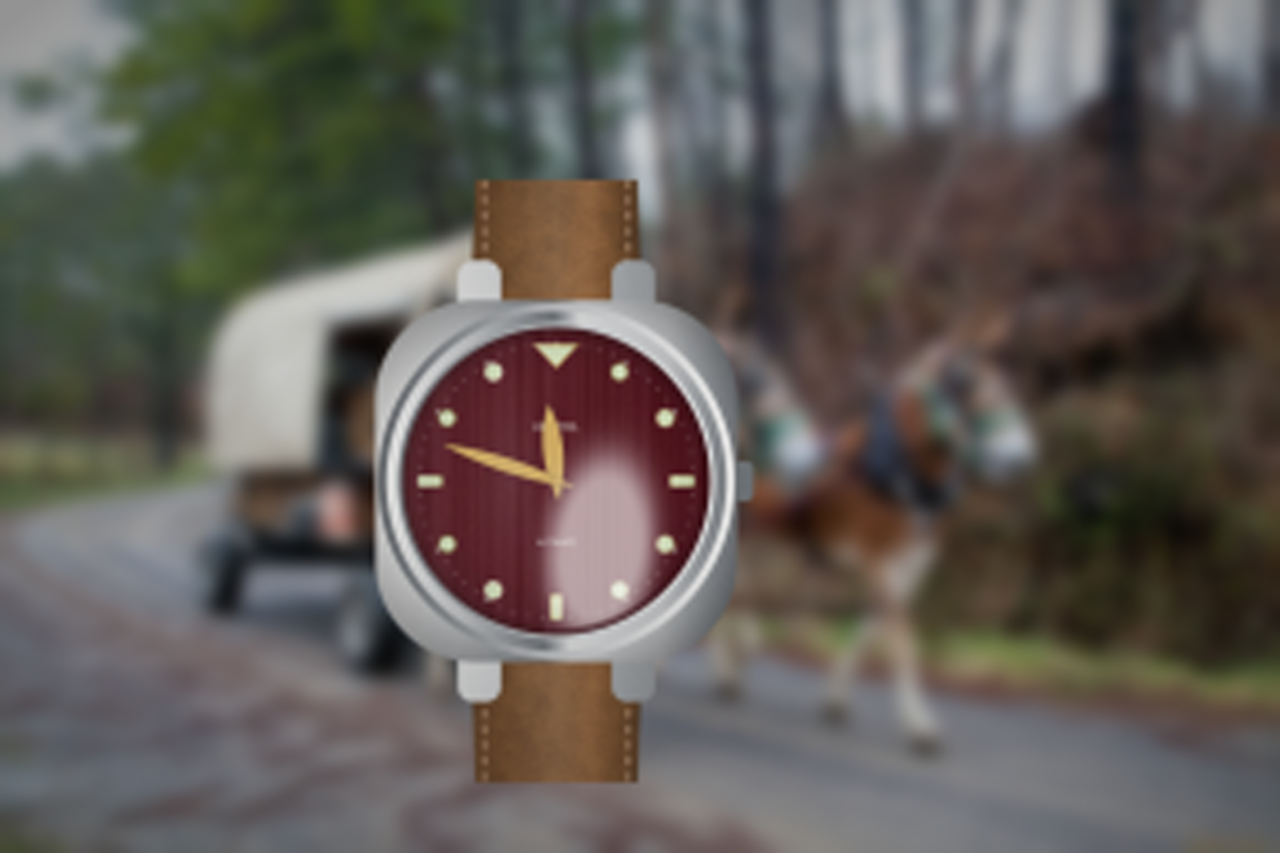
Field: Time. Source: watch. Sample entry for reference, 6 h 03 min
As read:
11 h 48 min
